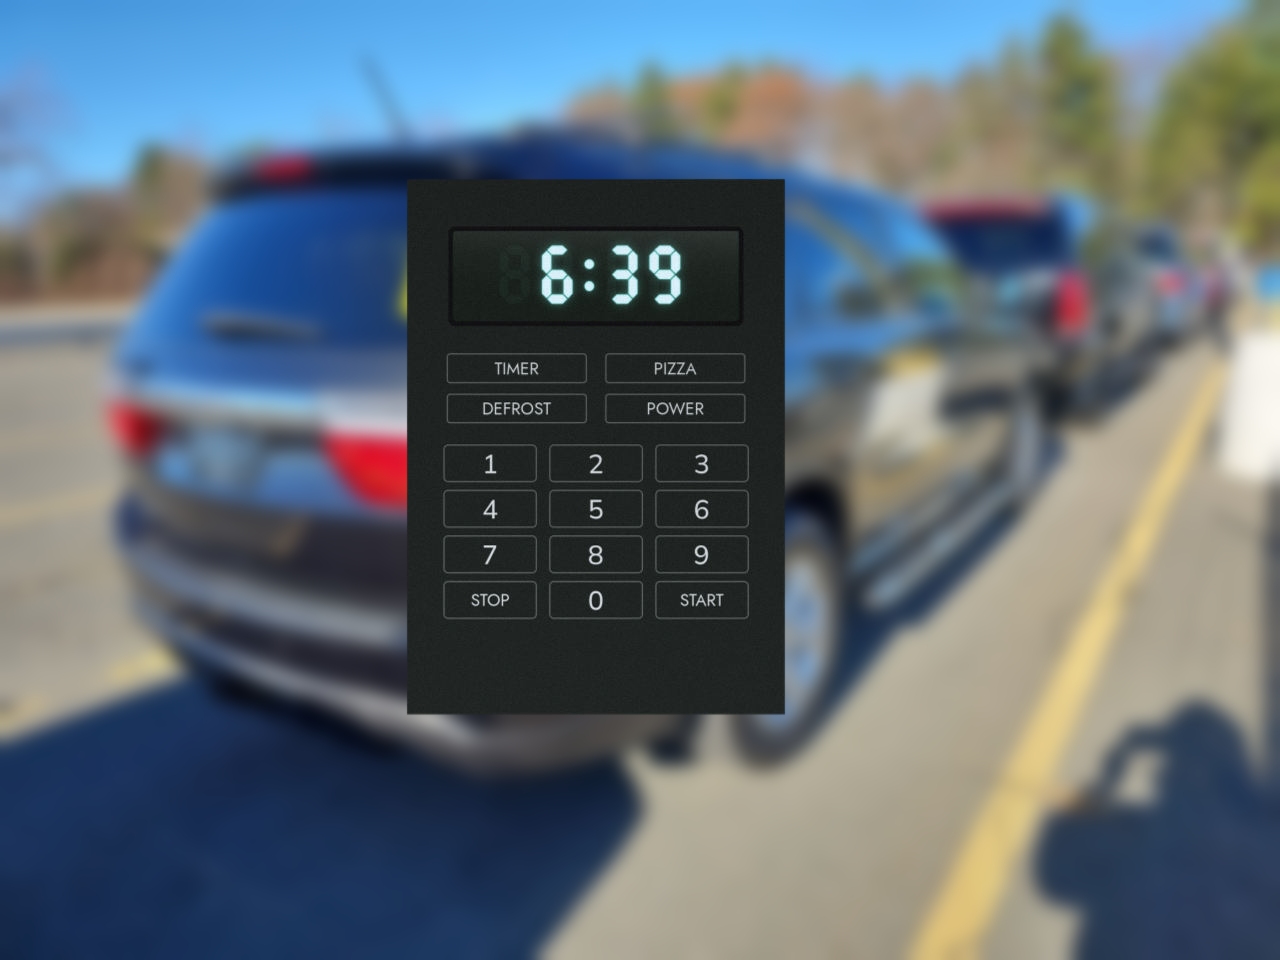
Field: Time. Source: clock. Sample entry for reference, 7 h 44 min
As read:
6 h 39 min
